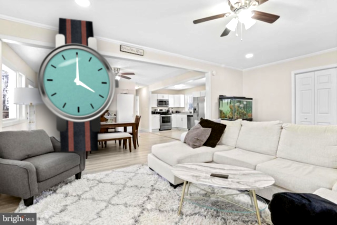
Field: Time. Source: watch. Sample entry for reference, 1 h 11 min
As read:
4 h 00 min
